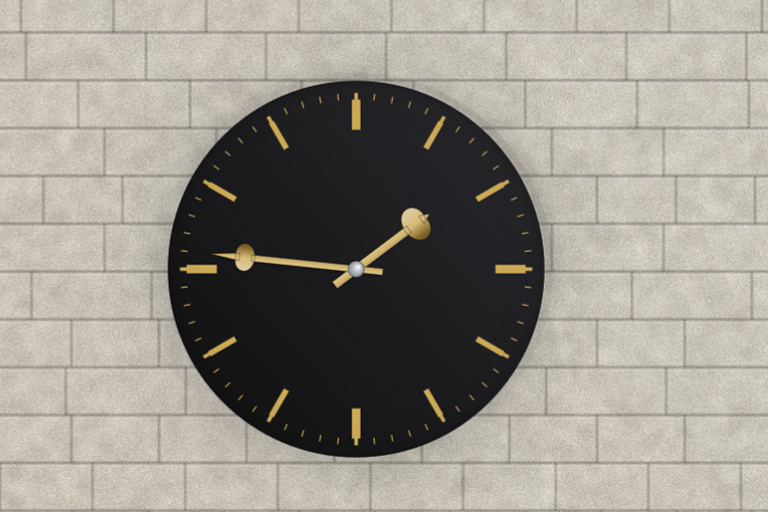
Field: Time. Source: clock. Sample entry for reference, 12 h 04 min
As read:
1 h 46 min
